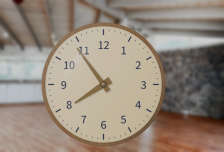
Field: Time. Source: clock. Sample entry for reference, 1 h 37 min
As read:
7 h 54 min
